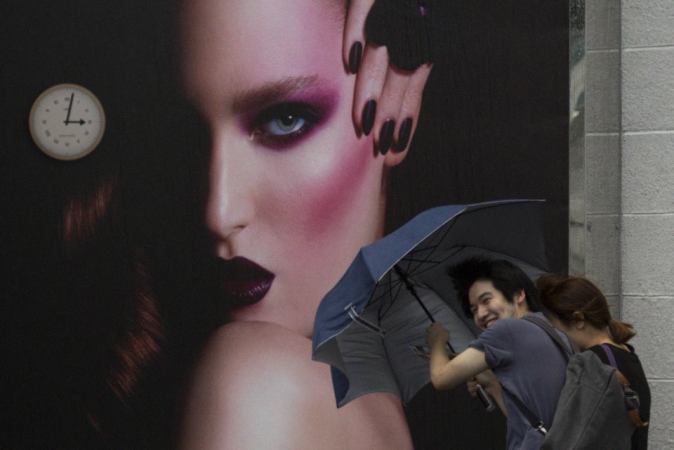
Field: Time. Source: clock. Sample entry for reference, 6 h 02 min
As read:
3 h 02 min
